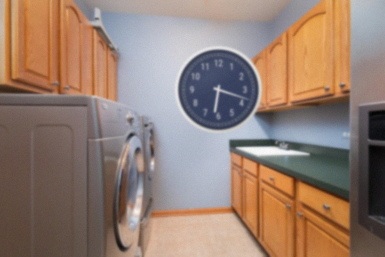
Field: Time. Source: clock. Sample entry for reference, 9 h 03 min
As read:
6 h 18 min
